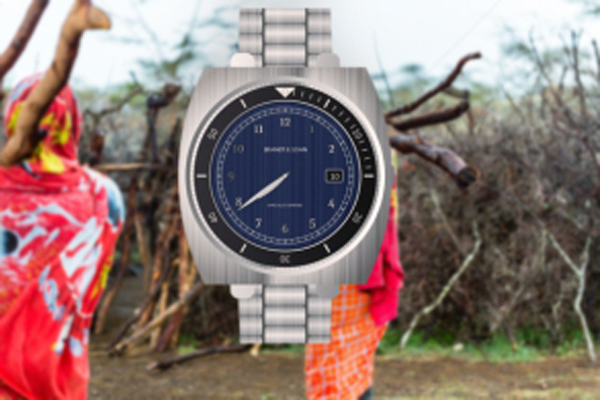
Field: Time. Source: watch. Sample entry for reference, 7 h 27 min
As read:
7 h 39 min
